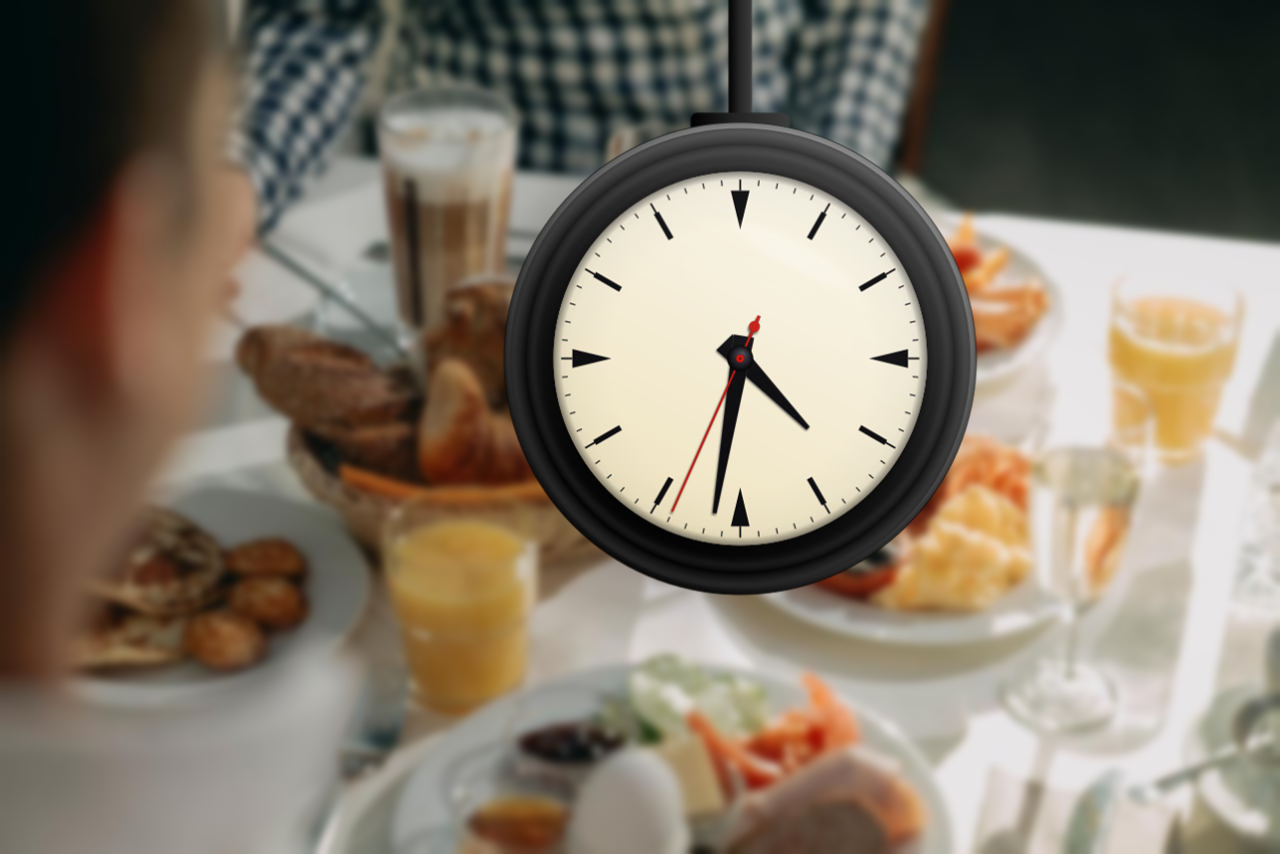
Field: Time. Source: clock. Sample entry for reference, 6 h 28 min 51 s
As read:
4 h 31 min 34 s
